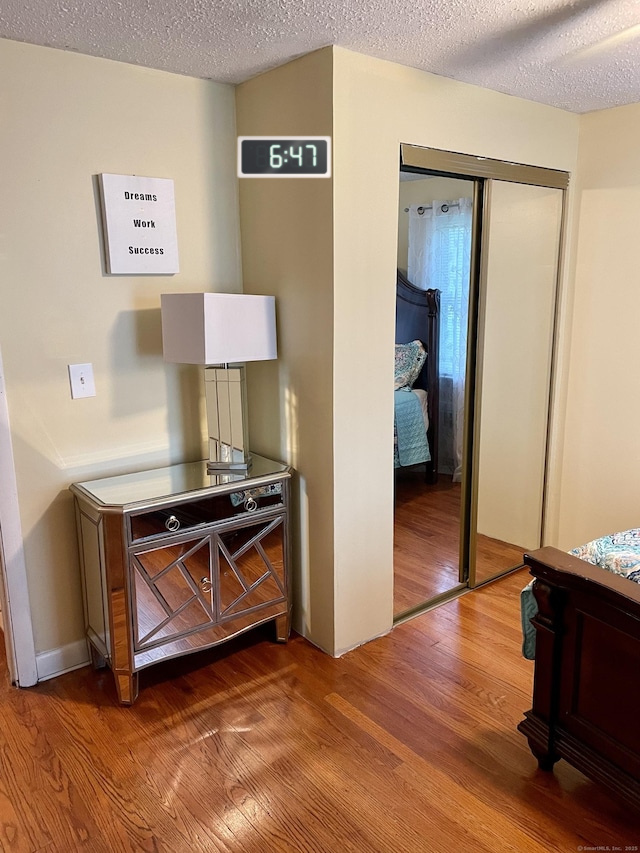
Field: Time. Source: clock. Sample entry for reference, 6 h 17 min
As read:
6 h 47 min
